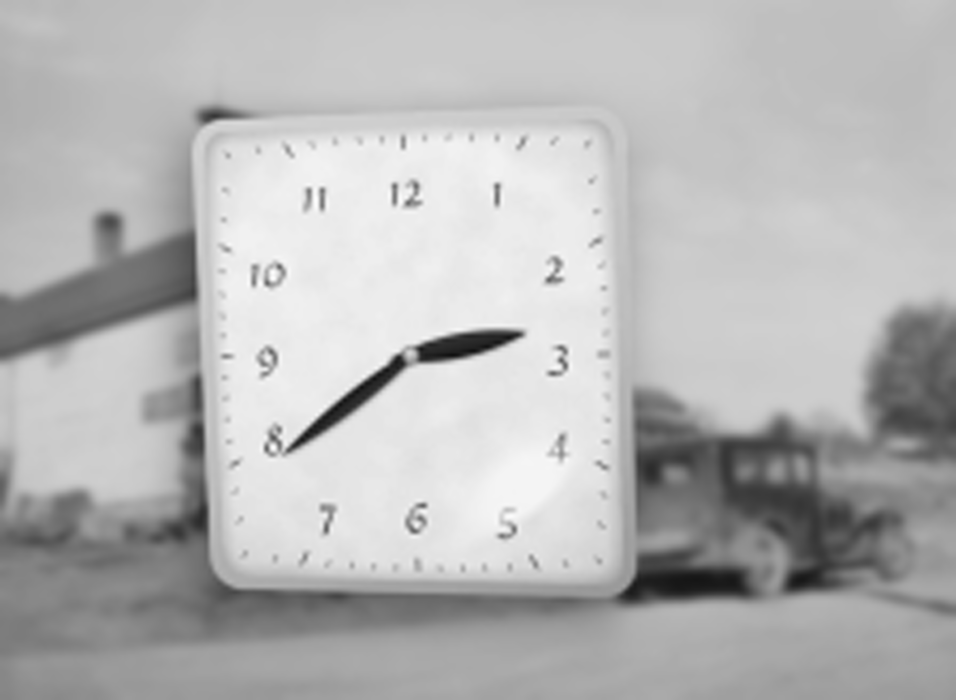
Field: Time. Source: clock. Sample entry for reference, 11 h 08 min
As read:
2 h 39 min
